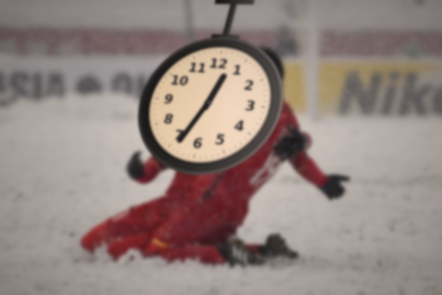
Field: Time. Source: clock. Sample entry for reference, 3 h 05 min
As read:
12 h 34 min
